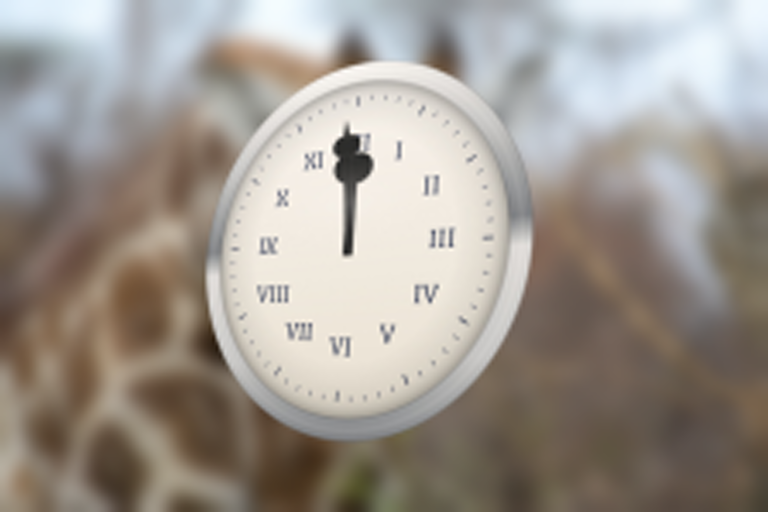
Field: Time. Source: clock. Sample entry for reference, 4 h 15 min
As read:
11 h 59 min
